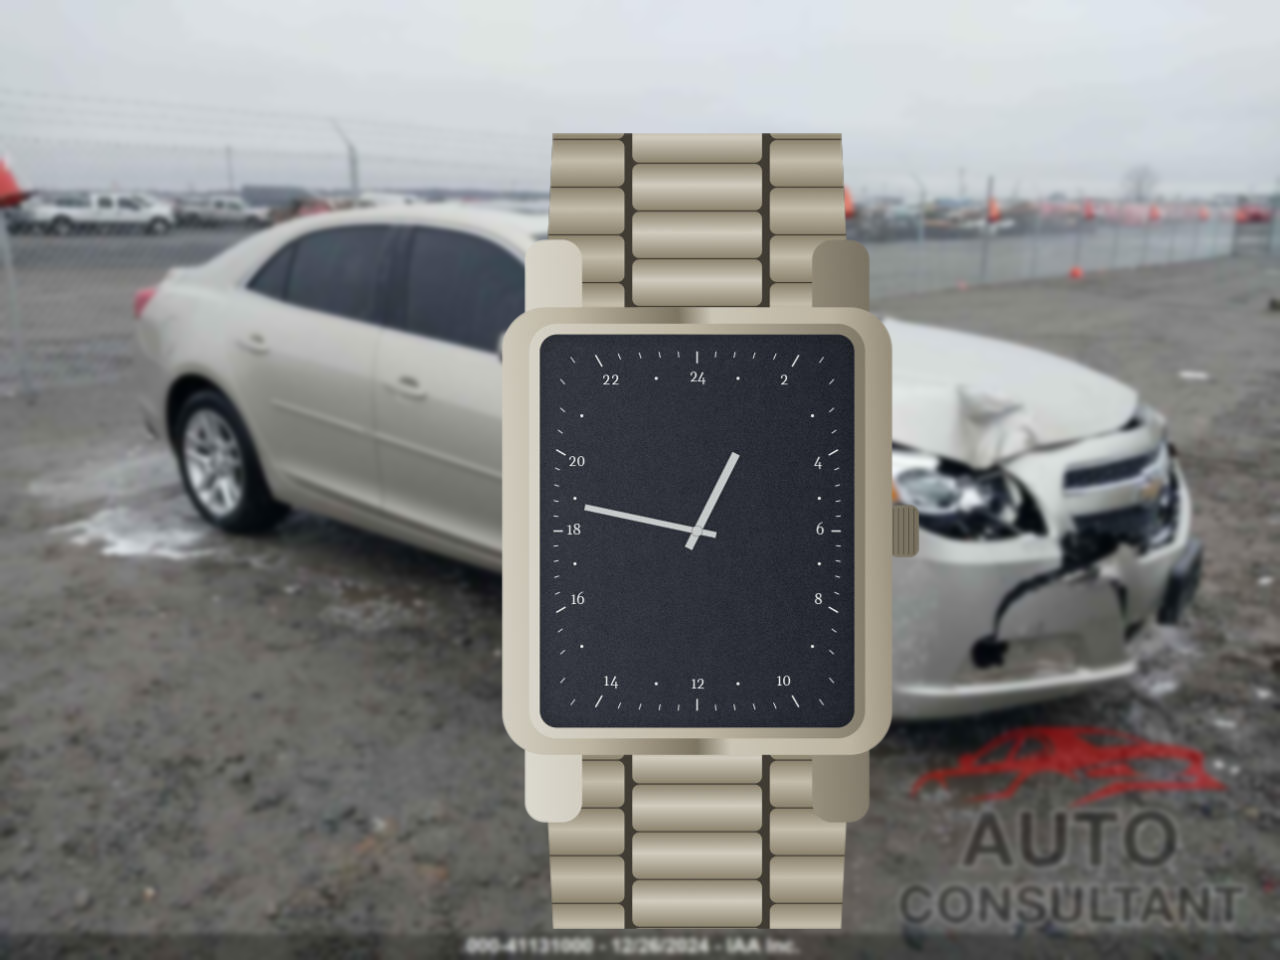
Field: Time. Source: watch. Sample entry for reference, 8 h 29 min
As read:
1 h 47 min
